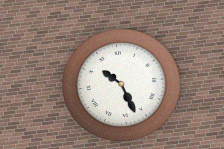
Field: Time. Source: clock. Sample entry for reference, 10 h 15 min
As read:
10 h 27 min
